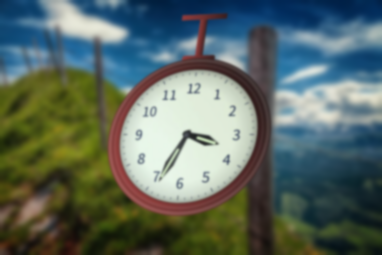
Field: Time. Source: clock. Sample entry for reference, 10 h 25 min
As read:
3 h 34 min
